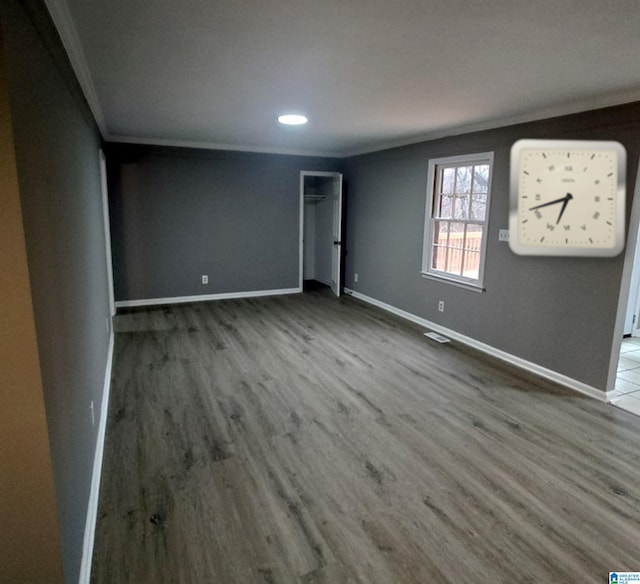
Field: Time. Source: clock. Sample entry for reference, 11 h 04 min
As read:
6 h 42 min
